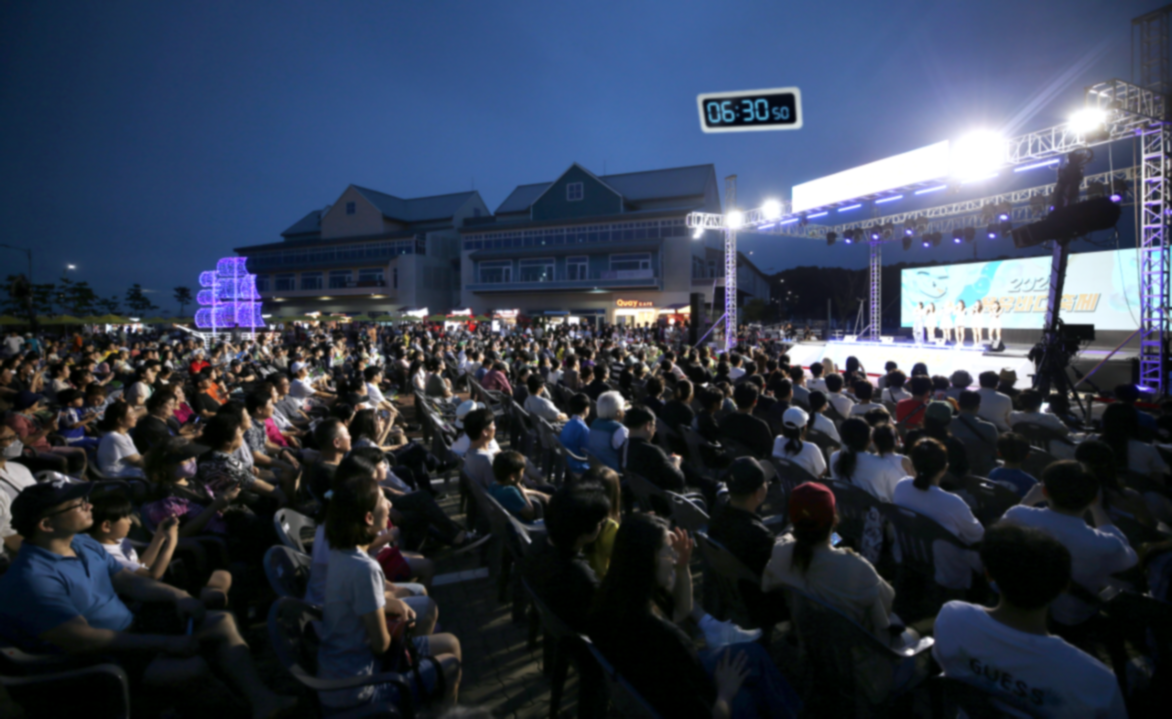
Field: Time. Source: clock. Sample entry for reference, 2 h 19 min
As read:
6 h 30 min
